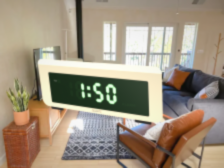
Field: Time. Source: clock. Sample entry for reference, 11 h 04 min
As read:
1 h 50 min
